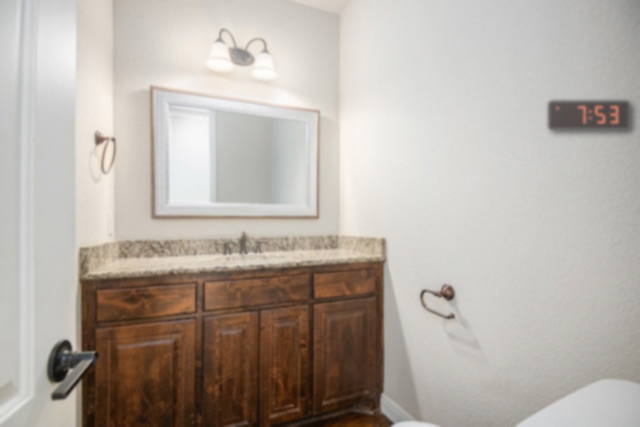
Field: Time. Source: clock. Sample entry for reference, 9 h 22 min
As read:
7 h 53 min
